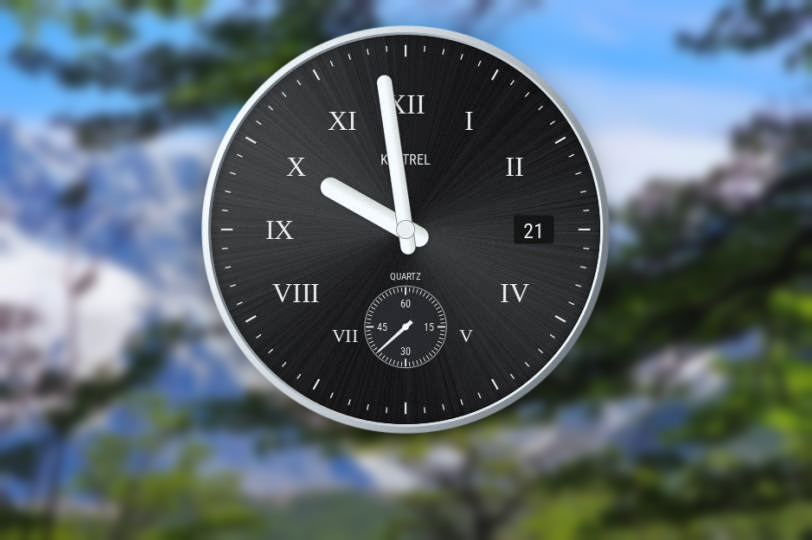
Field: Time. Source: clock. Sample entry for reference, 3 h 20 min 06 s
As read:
9 h 58 min 38 s
